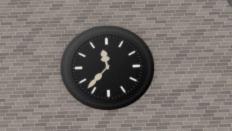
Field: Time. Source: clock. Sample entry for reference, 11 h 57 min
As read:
11 h 37 min
